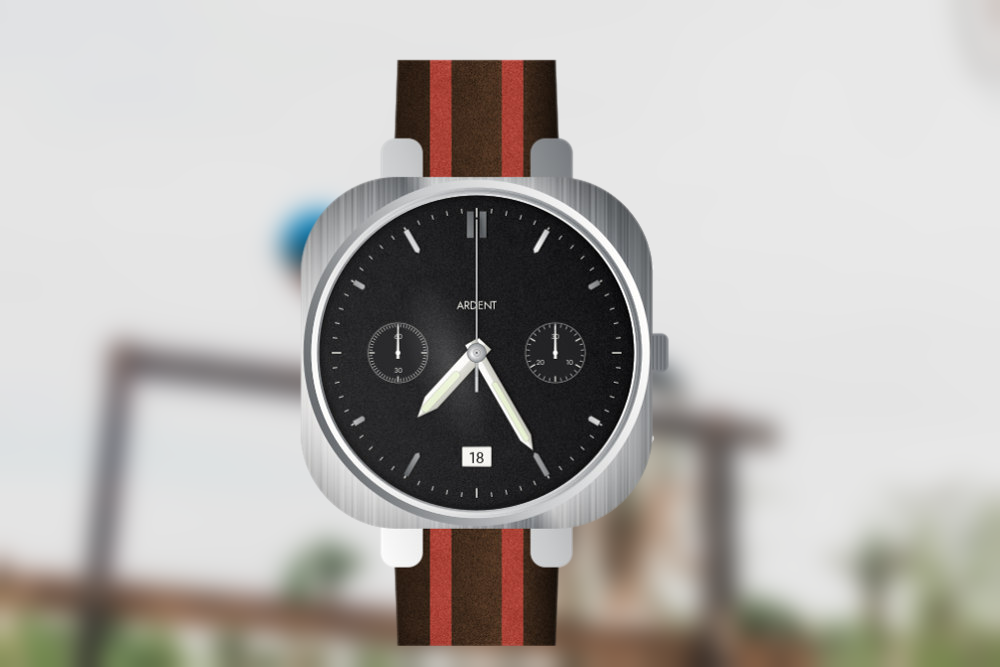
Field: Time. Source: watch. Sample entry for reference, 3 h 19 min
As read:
7 h 25 min
